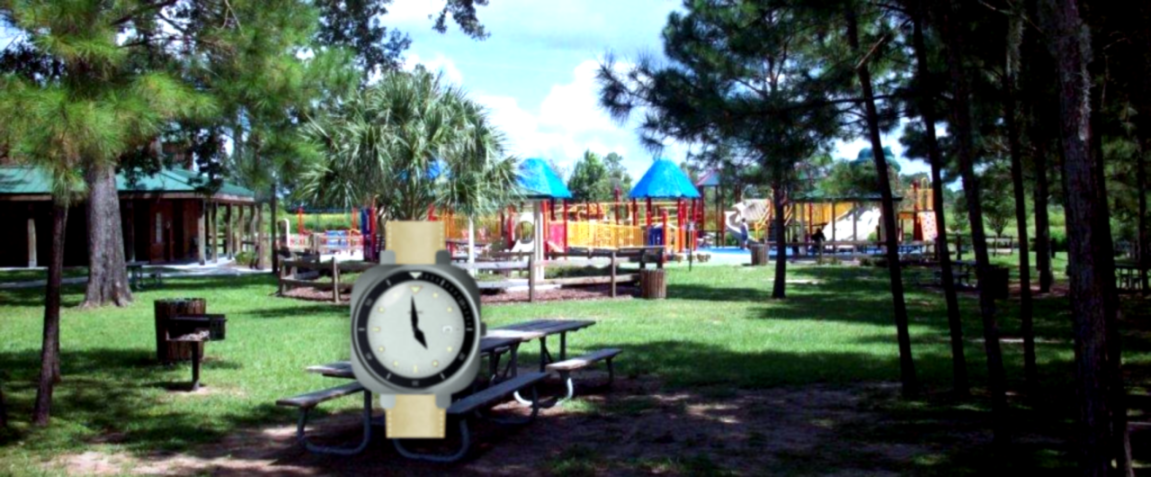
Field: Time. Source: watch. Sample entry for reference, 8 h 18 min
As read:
4 h 59 min
